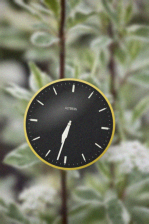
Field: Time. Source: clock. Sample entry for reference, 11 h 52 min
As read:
6 h 32 min
